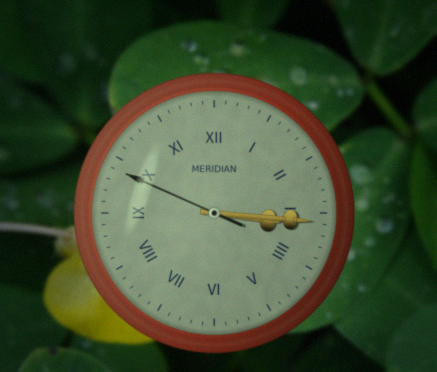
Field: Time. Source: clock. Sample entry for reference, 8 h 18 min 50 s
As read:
3 h 15 min 49 s
